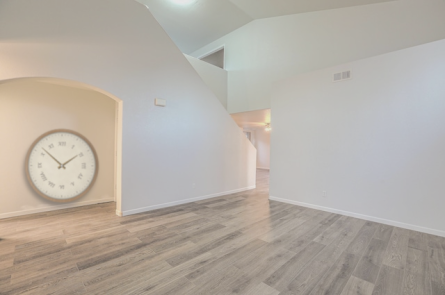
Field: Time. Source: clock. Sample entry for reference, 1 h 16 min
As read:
1 h 52 min
